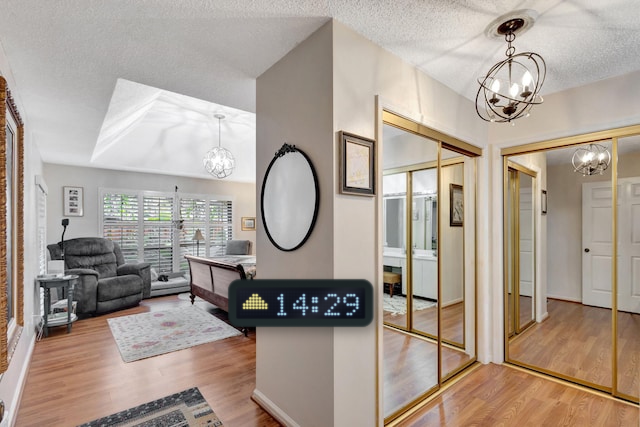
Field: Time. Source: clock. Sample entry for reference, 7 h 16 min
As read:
14 h 29 min
